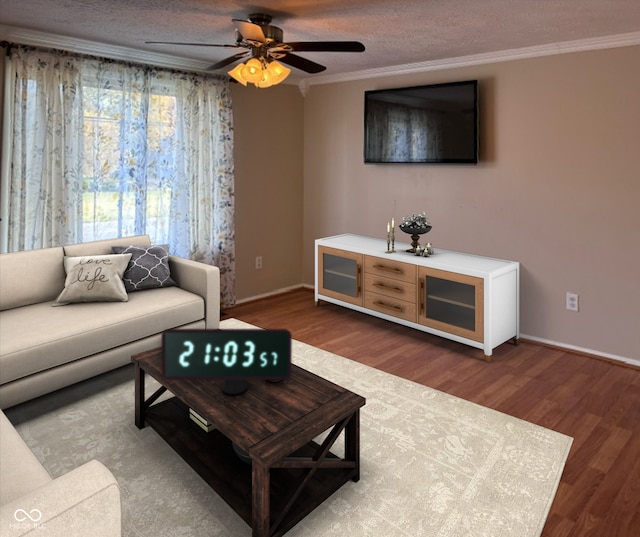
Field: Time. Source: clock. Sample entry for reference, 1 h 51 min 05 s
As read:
21 h 03 min 57 s
